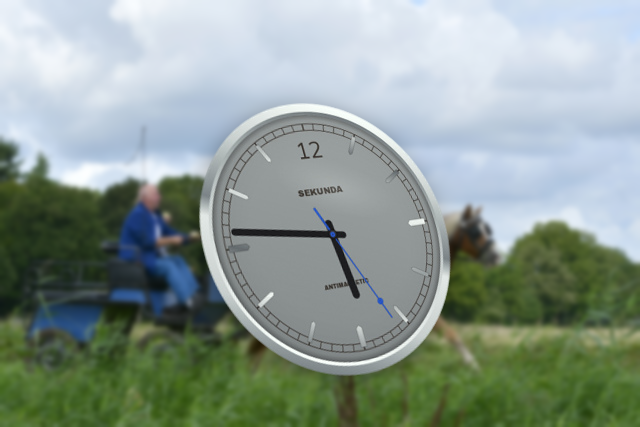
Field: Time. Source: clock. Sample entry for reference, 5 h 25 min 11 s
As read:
5 h 46 min 26 s
